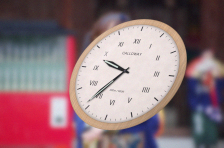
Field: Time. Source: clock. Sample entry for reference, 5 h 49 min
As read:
9 h 36 min
